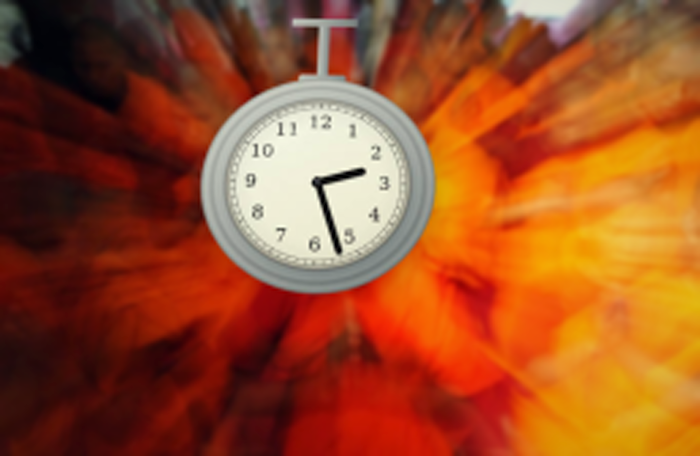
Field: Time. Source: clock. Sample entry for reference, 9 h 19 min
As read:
2 h 27 min
